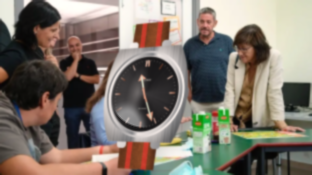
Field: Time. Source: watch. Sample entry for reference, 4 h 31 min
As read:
11 h 26 min
